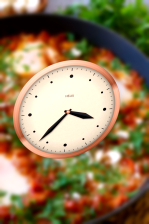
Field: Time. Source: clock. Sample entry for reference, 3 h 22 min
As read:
3 h 37 min
